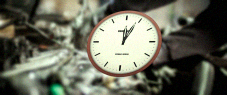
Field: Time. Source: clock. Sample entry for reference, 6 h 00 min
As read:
12 h 04 min
